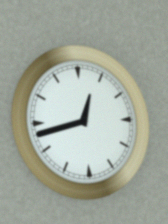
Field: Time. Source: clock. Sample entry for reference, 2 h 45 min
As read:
12 h 43 min
